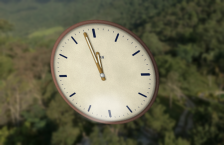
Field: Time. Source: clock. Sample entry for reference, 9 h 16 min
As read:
11 h 58 min
